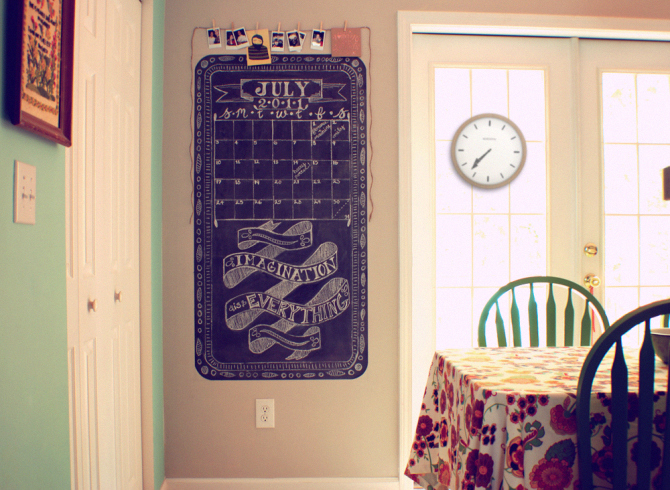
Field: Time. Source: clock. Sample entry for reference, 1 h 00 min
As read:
7 h 37 min
